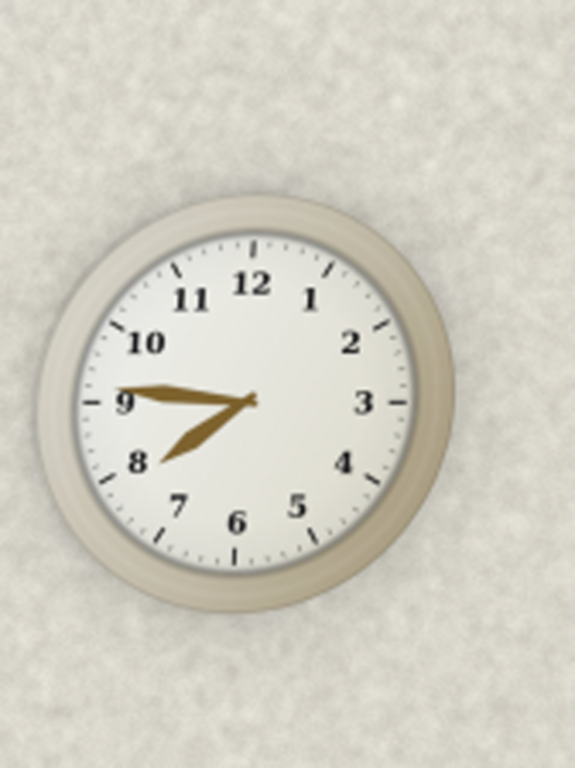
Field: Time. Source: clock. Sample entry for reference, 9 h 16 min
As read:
7 h 46 min
